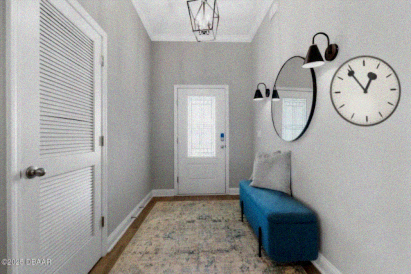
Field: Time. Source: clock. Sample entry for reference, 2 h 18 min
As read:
12 h 54 min
